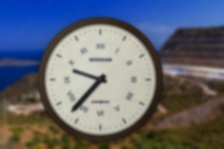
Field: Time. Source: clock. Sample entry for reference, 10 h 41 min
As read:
9 h 37 min
